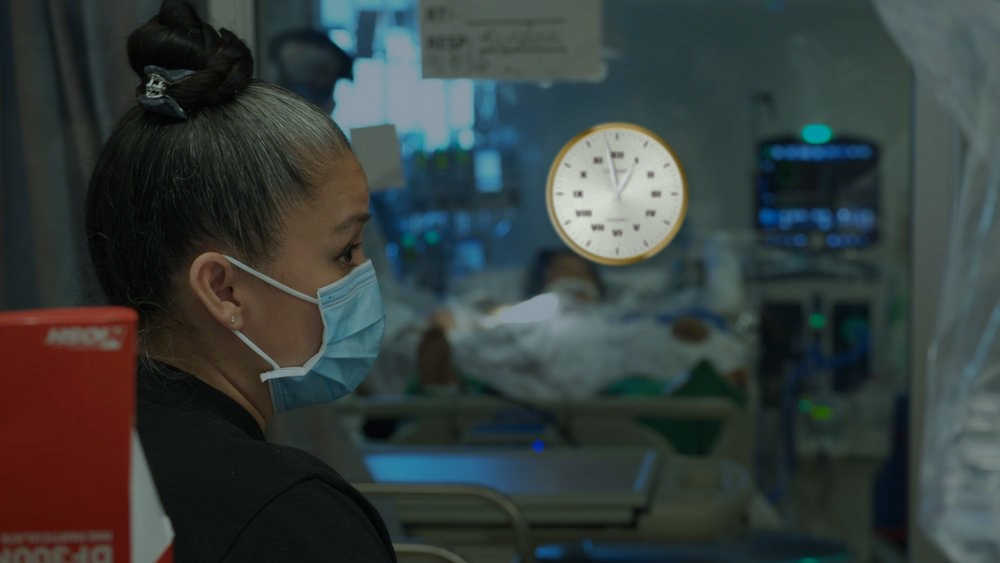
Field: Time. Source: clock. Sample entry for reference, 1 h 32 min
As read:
12 h 58 min
